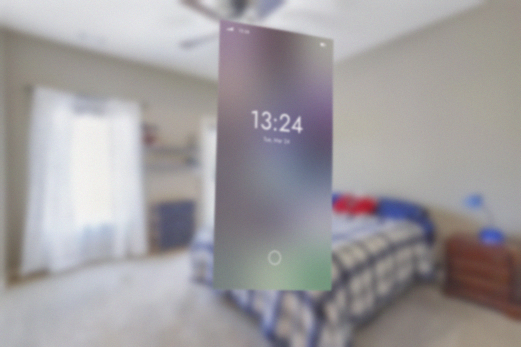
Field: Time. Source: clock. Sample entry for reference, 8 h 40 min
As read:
13 h 24 min
